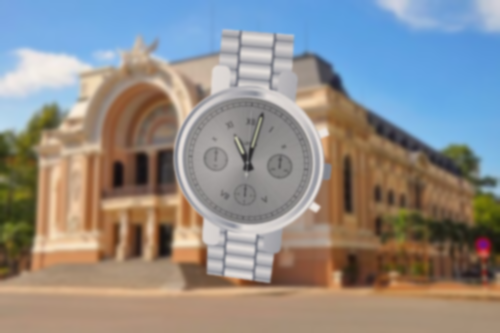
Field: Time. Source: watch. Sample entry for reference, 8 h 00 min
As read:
11 h 02 min
